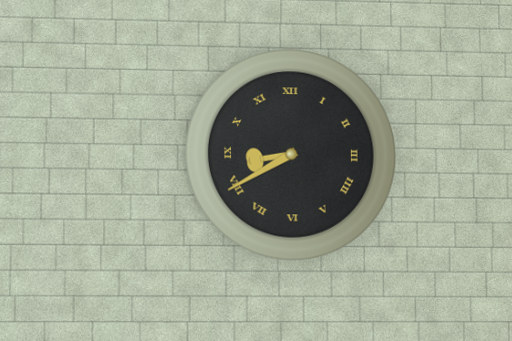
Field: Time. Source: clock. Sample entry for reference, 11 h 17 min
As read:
8 h 40 min
